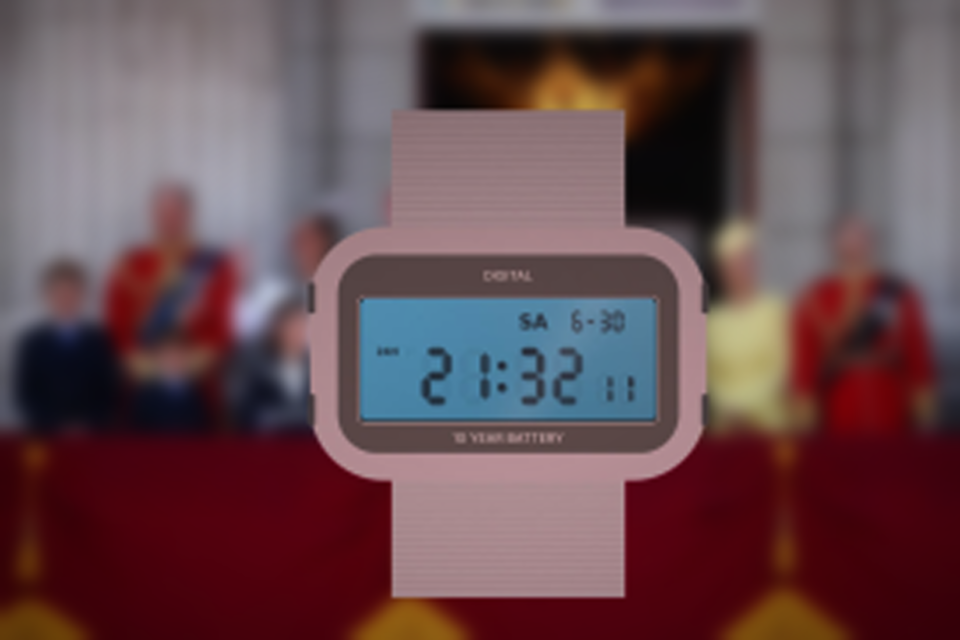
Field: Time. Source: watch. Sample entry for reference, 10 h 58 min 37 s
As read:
21 h 32 min 11 s
